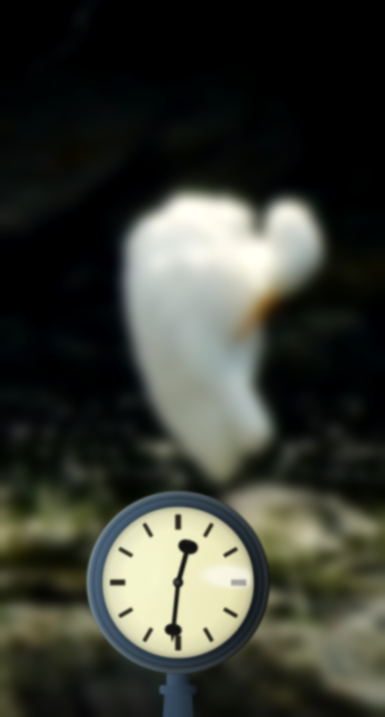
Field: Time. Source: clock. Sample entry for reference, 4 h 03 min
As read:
12 h 31 min
